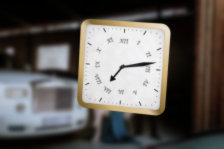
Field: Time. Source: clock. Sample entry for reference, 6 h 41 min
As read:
7 h 13 min
